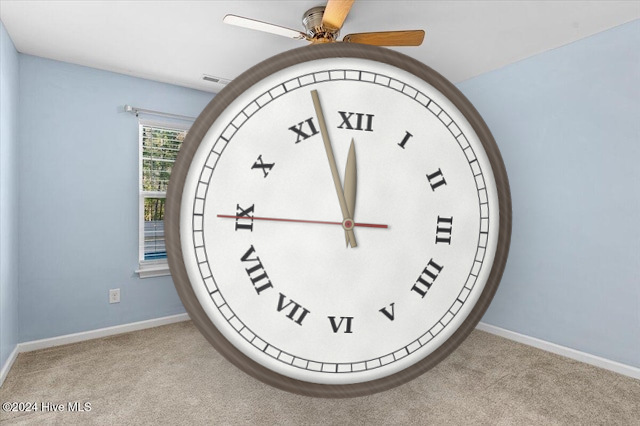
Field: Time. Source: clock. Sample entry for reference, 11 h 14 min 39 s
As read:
11 h 56 min 45 s
